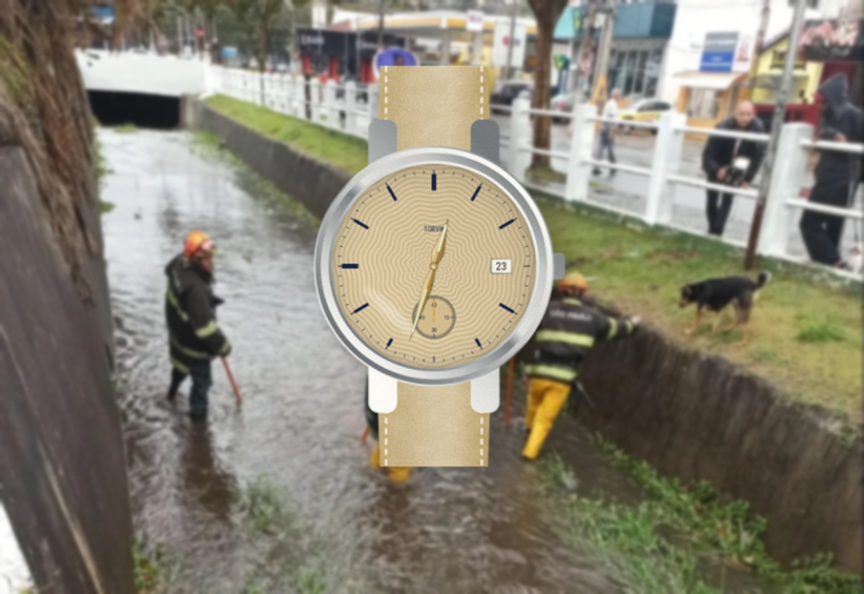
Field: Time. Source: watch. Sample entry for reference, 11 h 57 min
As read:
12 h 33 min
